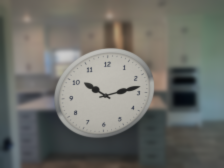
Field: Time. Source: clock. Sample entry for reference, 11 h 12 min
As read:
10 h 13 min
